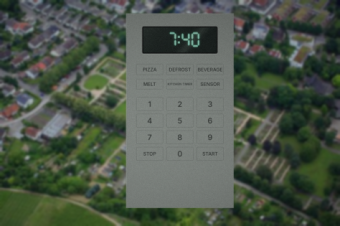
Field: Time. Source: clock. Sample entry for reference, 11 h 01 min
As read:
7 h 40 min
